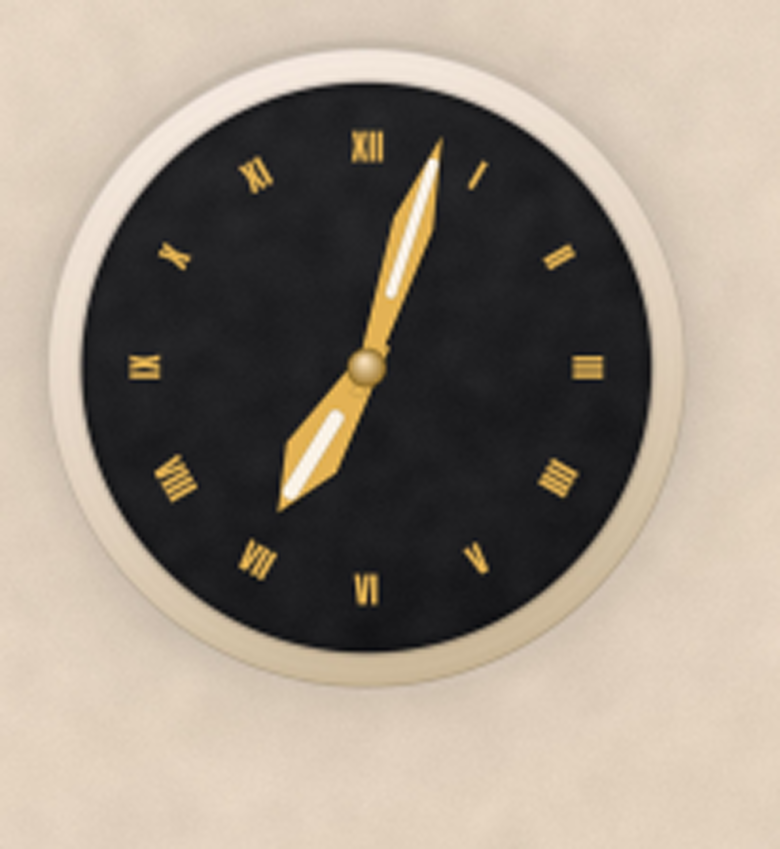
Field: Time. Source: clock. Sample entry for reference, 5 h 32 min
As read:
7 h 03 min
